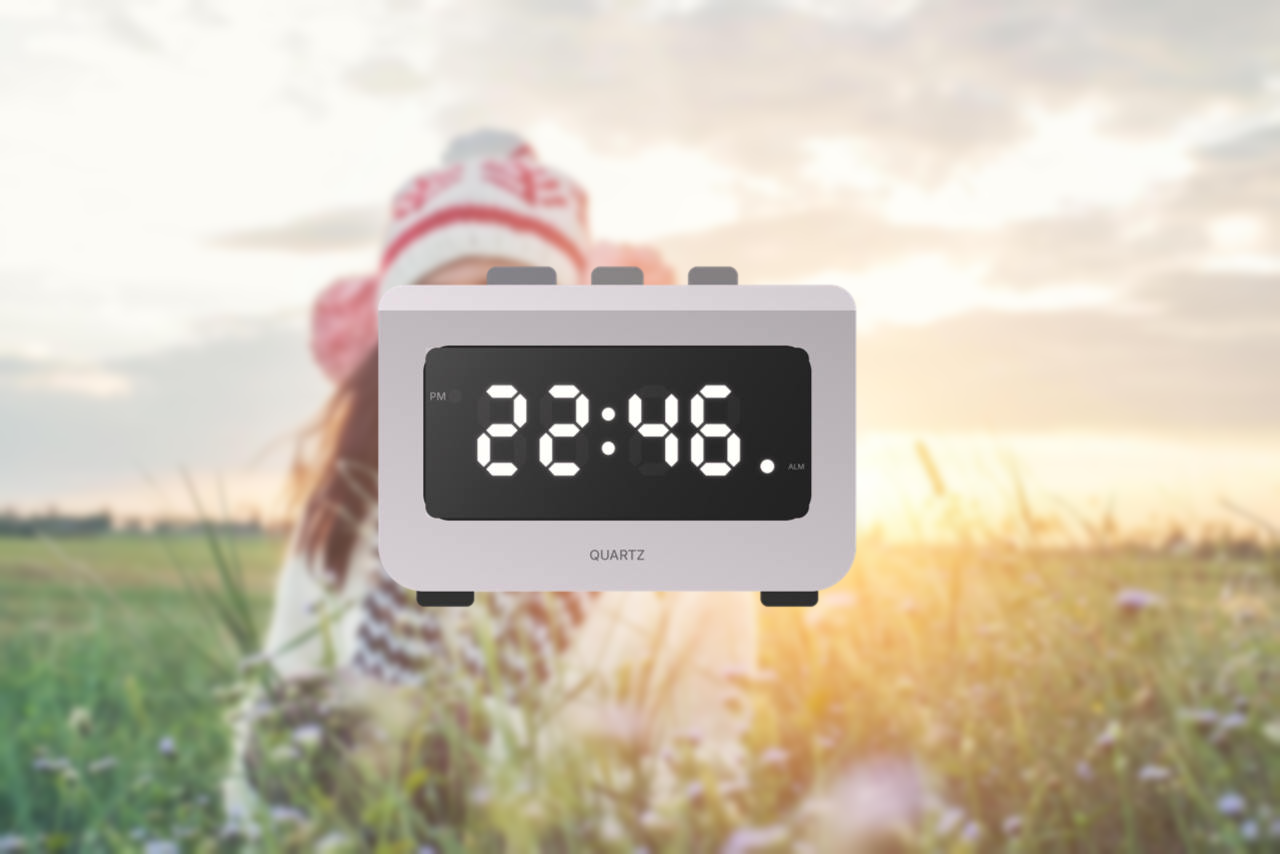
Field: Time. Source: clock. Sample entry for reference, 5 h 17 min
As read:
22 h 46 min
